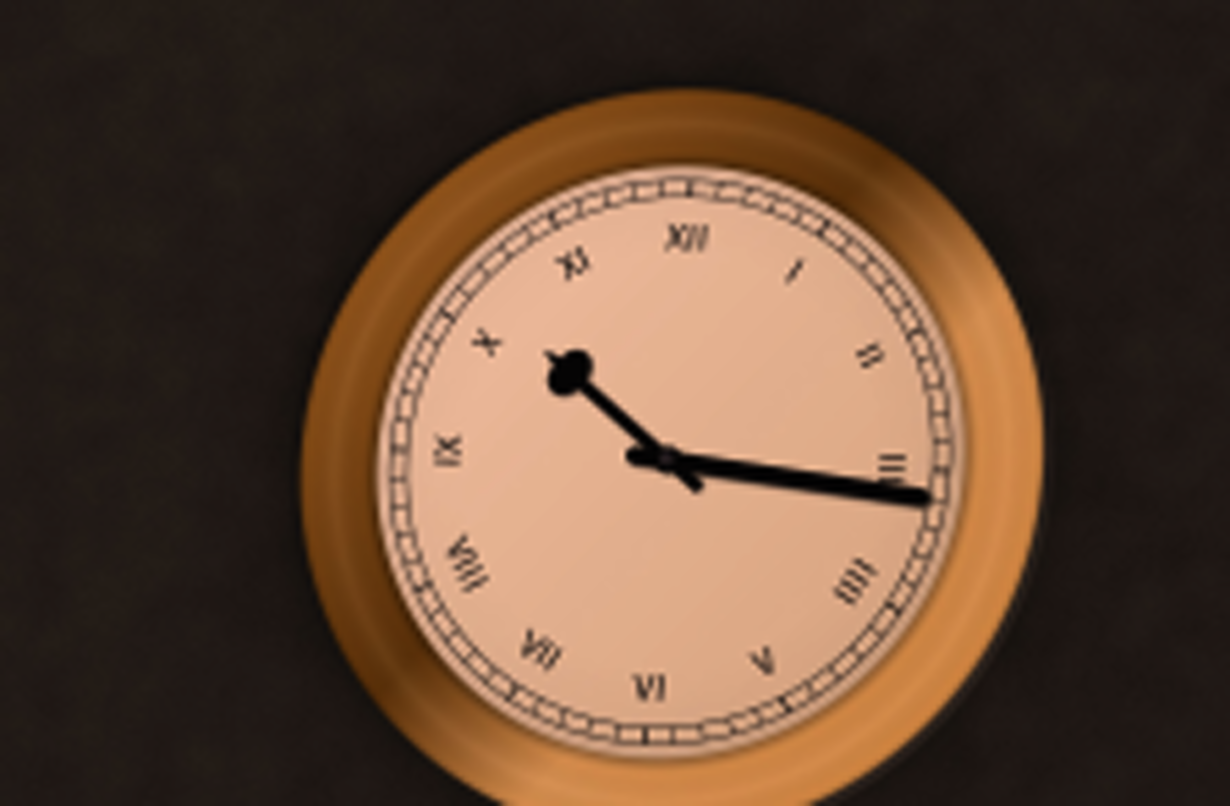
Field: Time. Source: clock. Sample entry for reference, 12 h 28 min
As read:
10 h 16 min
